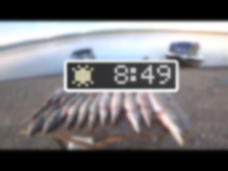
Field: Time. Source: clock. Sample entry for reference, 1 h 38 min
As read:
8 h 49 min
